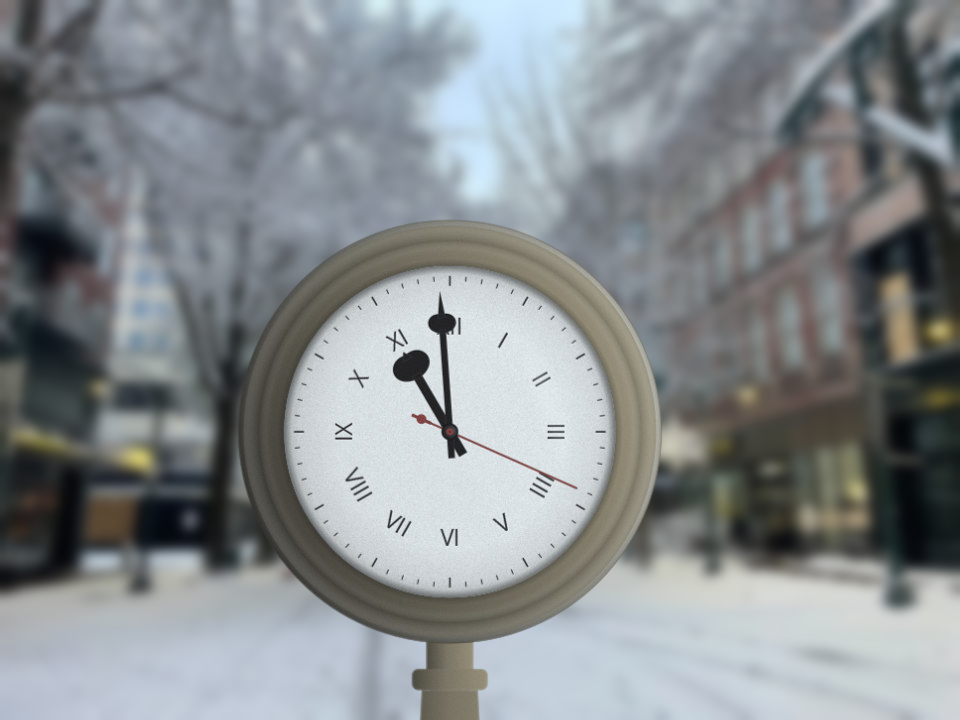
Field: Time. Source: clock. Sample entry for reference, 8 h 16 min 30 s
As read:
10 h 59 min 19 s
